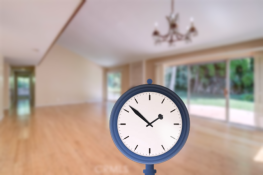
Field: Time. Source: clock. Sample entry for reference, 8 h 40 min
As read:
1 h 52 min
